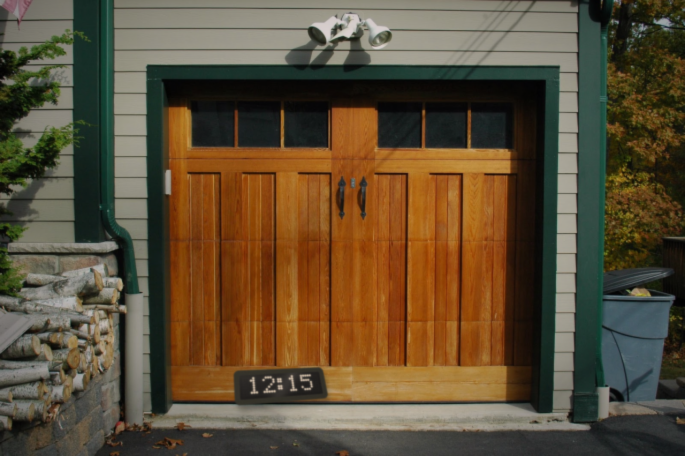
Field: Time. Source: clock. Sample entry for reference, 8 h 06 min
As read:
12 h 15 min
